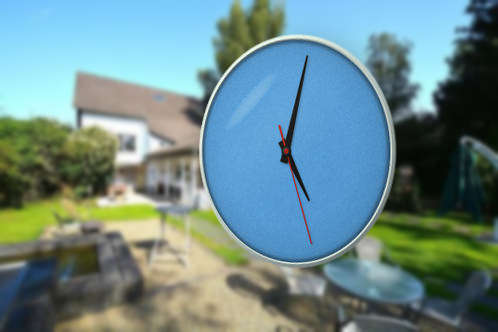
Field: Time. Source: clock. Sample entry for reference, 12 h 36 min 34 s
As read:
5 h 02 min 27 s
